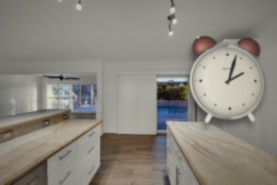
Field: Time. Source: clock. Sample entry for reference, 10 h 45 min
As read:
2 h 03 min
